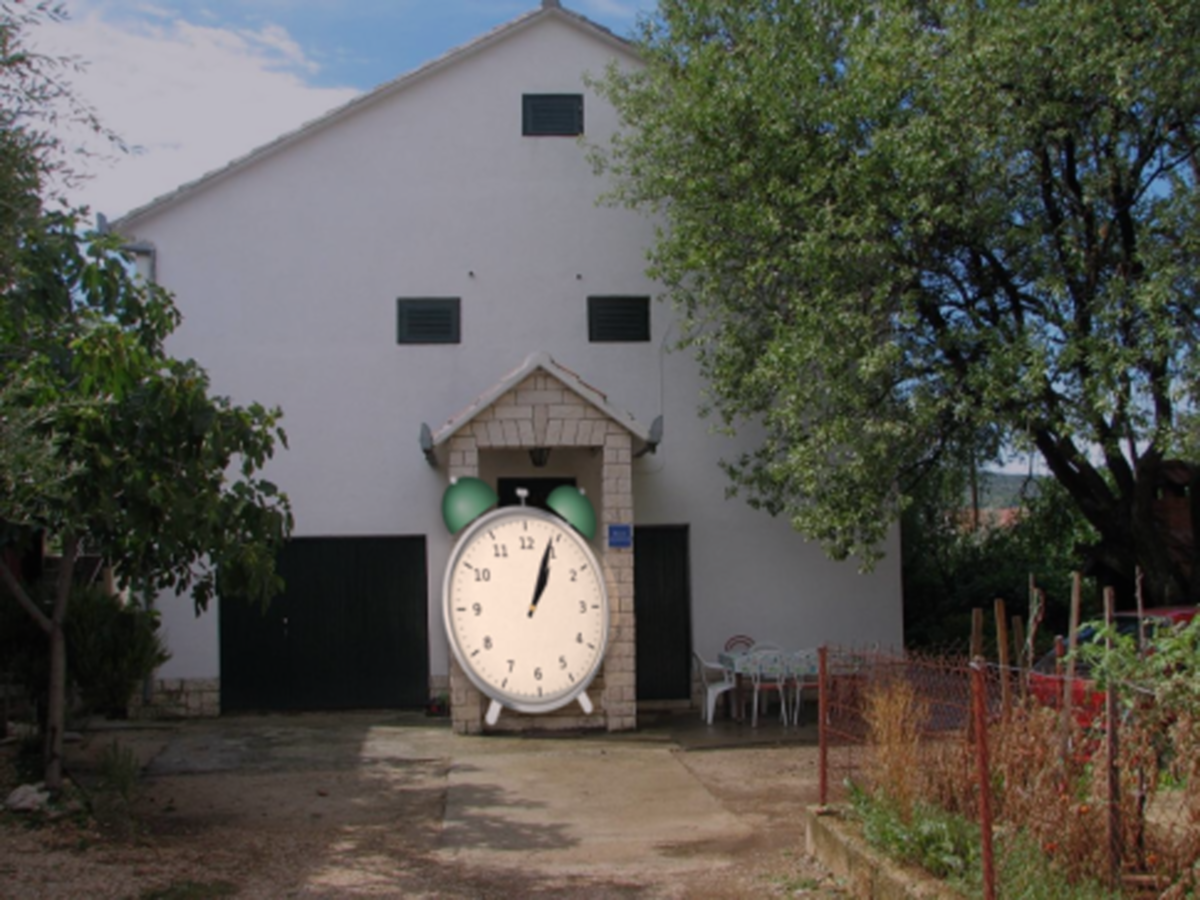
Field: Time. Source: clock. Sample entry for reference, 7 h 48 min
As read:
1 h 04 min
